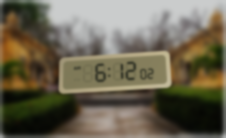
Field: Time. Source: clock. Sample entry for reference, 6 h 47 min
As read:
6 h 12 min
